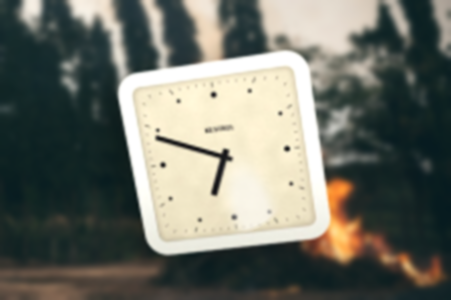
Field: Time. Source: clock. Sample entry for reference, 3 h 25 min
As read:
6 h 49 min
